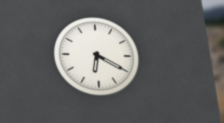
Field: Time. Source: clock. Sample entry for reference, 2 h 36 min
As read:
6 h 20 min
